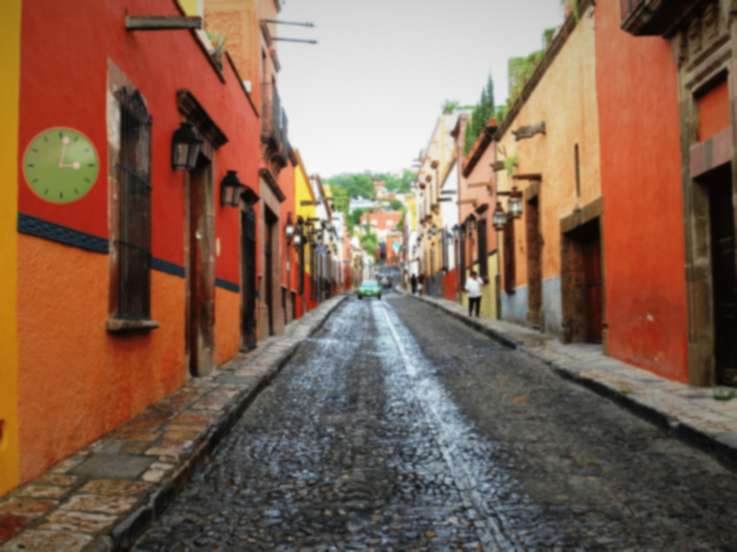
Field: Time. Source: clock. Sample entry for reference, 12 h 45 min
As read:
3 h 02 min
